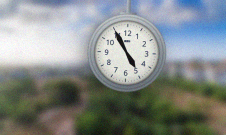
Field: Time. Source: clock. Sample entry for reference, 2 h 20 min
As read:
4 h 55 min
